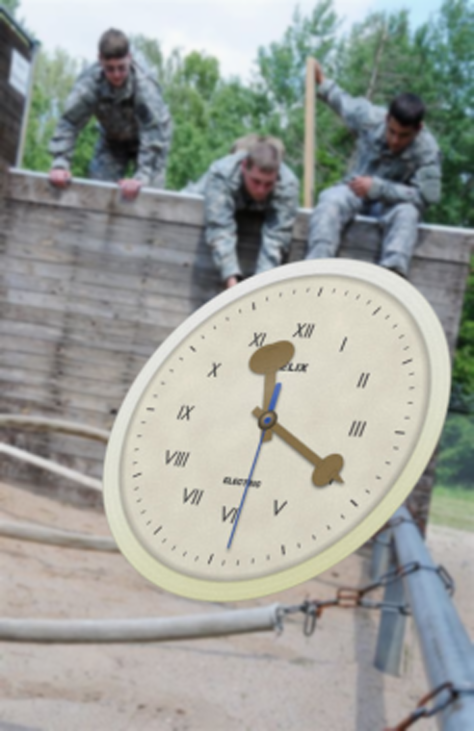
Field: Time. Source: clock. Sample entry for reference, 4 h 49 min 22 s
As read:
11 h 19 min 29 s
